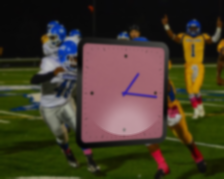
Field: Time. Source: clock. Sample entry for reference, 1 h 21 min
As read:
1 h 16 min
